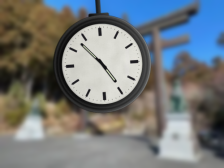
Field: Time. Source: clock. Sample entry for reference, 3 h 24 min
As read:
4 h 53 min
